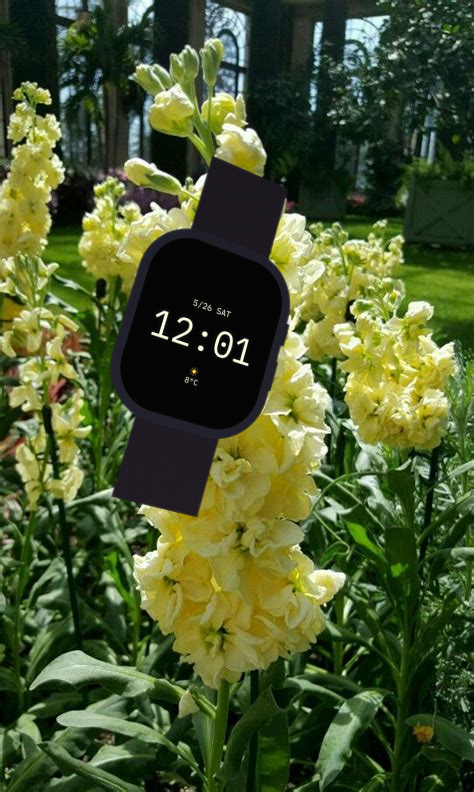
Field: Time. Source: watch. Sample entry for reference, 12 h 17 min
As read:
12 h 01 min
